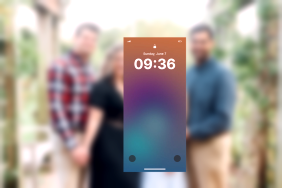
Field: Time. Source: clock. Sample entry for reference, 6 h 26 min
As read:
9 h 36 min
